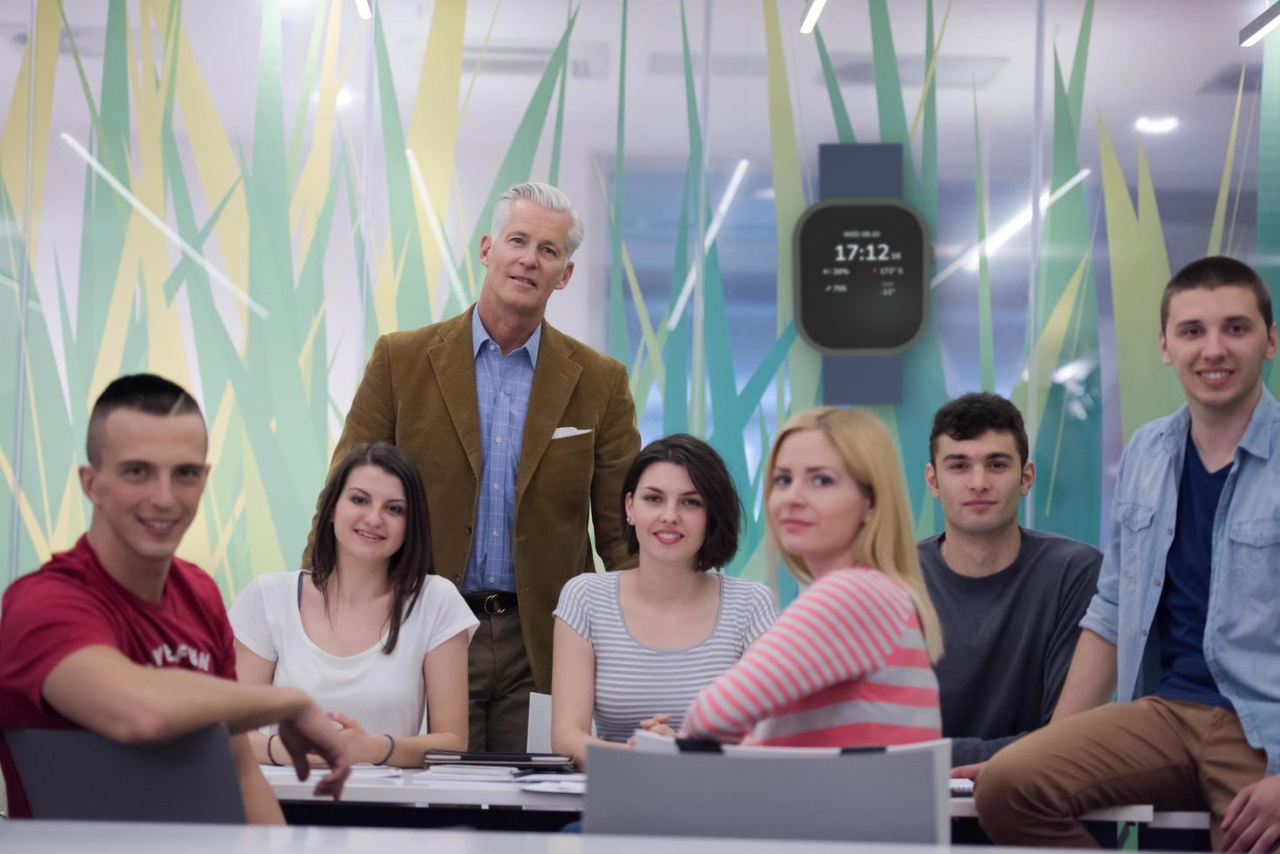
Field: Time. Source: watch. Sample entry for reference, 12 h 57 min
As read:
17 h 12 min
